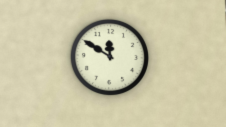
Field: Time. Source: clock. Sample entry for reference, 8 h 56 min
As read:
11 h 50 min
